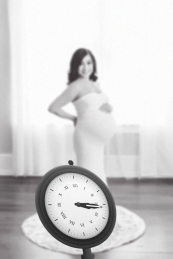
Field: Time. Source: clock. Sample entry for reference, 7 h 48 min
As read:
3 h 16 min
